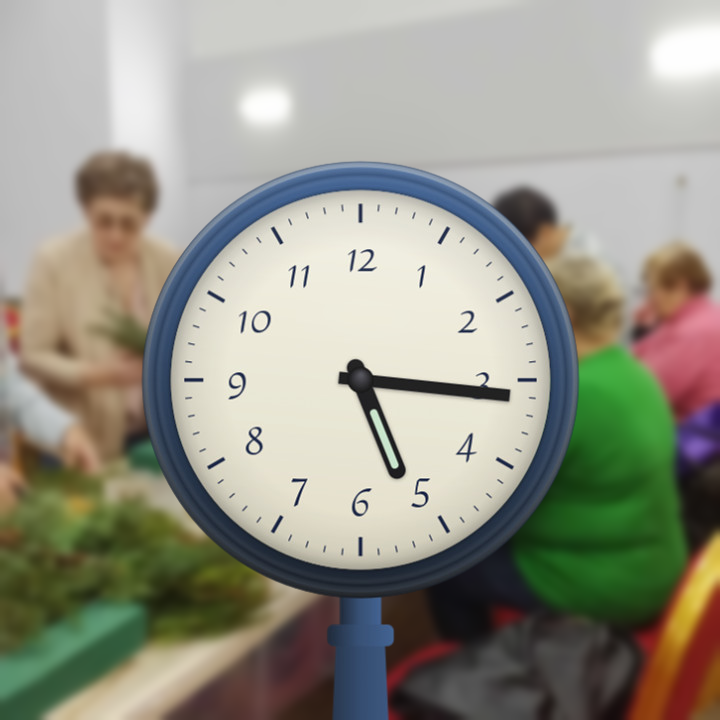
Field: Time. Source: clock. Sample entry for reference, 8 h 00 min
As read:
5 h 16 min
